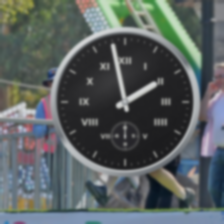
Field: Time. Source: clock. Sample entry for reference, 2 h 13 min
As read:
1 h 58 min
